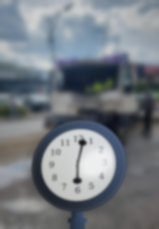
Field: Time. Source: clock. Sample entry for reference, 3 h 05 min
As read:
6 h 02 min
